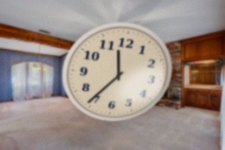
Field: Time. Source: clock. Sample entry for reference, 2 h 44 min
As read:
11 h 36 min
